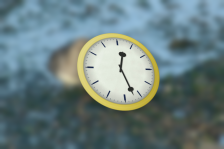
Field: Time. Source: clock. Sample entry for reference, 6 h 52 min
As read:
12 h 27 min
